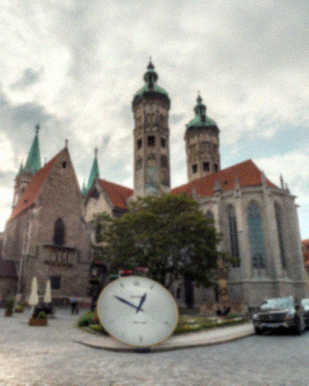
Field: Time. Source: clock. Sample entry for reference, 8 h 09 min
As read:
12 h 50 min
